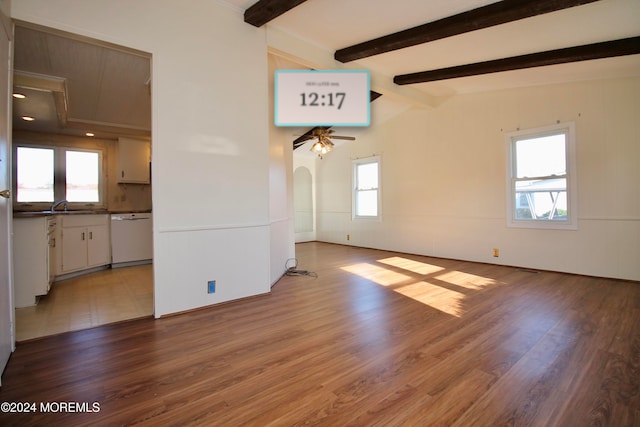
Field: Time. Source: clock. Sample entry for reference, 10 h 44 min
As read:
12 h 17 min
